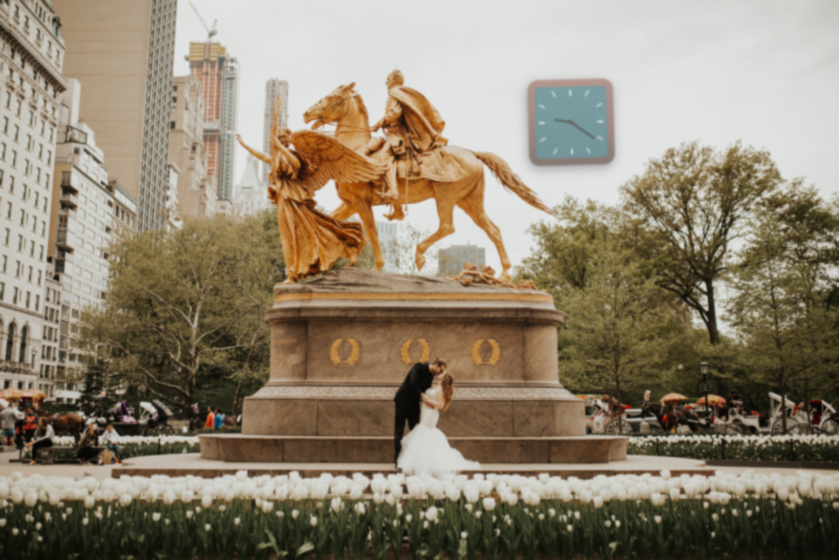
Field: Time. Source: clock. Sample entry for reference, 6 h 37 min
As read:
9 h 21 min
